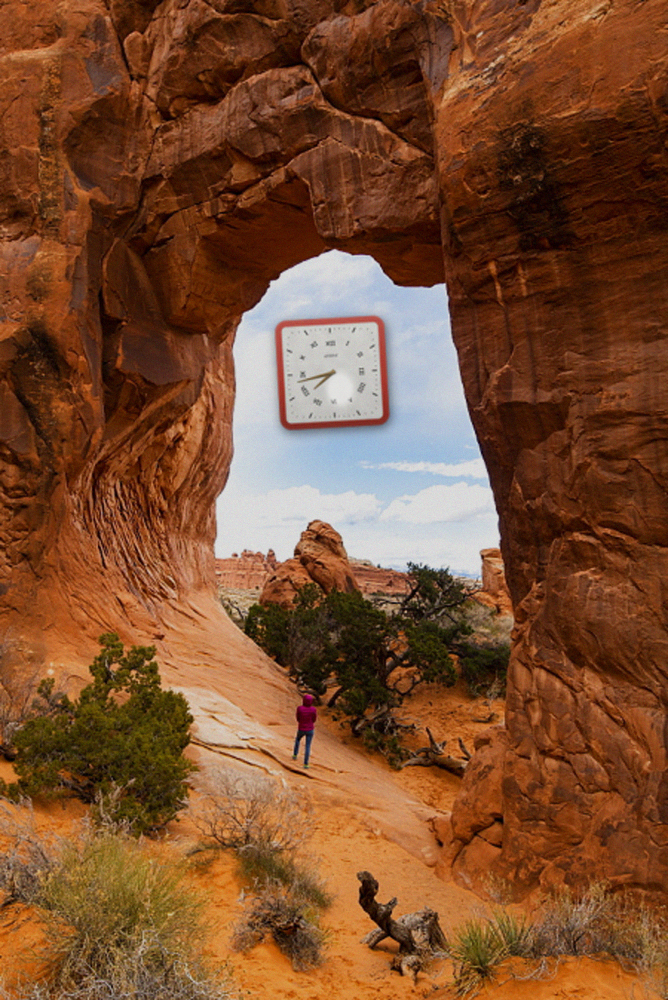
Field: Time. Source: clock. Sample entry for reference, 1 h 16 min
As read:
7 h 43 min
